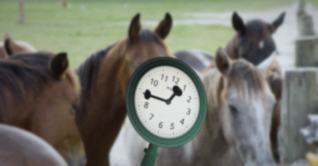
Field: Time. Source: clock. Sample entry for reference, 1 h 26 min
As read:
12 h 44 min
